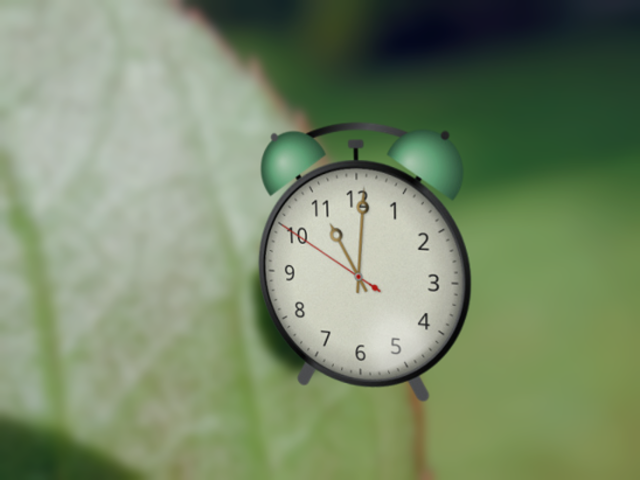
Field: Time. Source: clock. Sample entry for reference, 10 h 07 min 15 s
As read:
11 h 00 min 50 s
